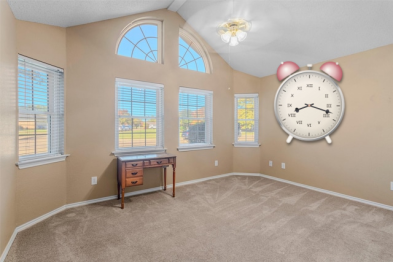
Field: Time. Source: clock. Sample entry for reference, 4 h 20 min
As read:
8 h 18 min
